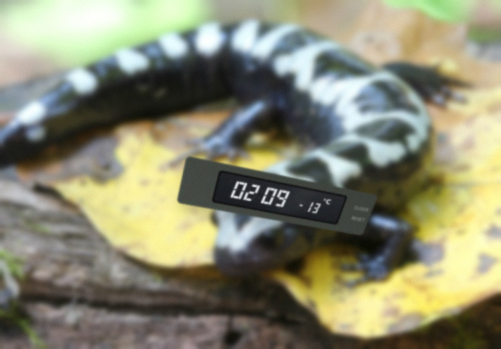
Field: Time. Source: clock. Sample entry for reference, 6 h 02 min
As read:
2 h 09 min
